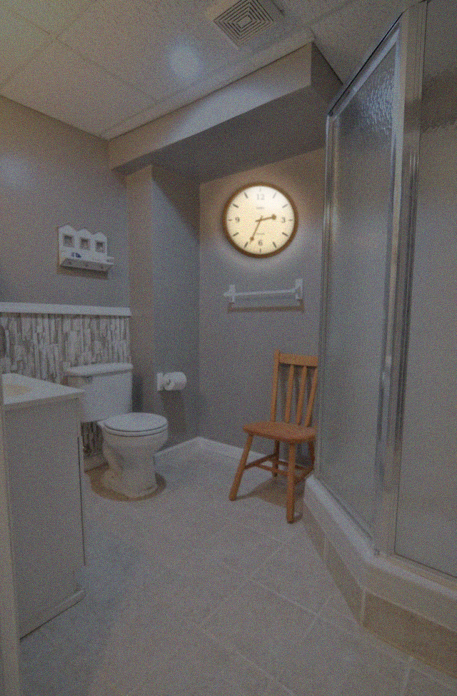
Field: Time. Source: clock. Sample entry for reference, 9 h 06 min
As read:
2 h 34 min
